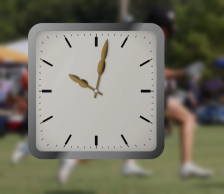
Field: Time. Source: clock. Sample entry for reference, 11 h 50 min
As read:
10 h 02 min
